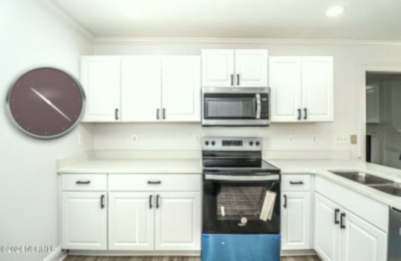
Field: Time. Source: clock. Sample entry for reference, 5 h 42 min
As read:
10 h 22 min
